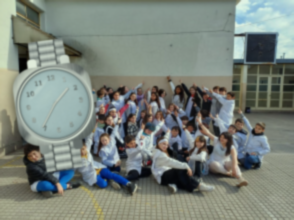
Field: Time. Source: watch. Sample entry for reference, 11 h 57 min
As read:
1 h 36 min
